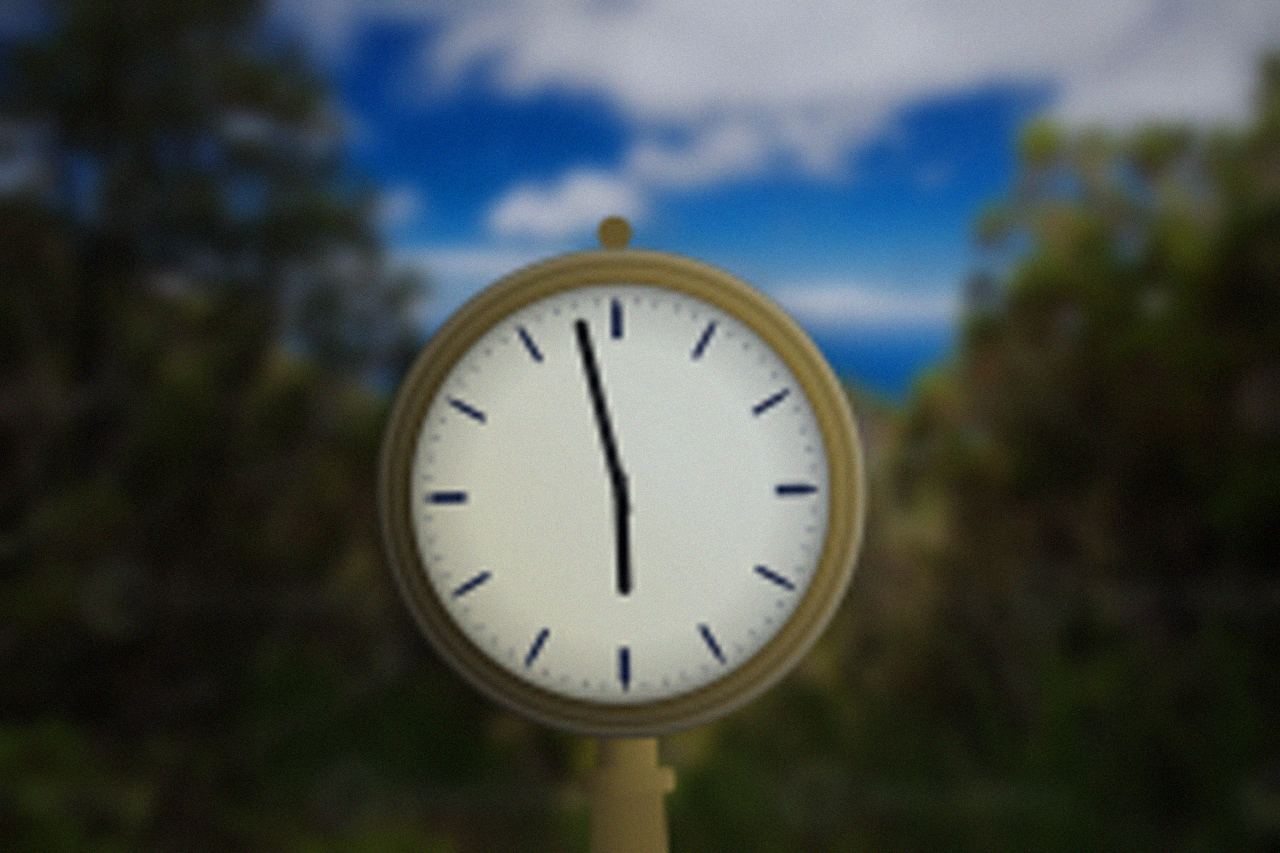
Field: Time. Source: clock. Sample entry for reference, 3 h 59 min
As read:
5 h 58 min
